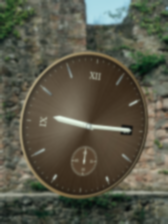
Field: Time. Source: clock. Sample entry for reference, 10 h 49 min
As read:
9 h 15 min
